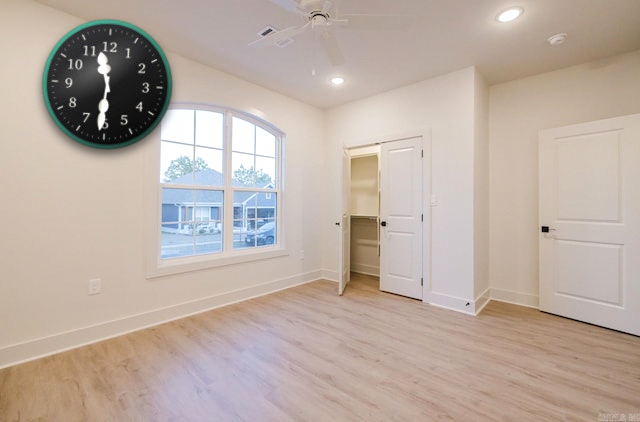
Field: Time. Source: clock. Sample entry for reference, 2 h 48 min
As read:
11 h 31 min
